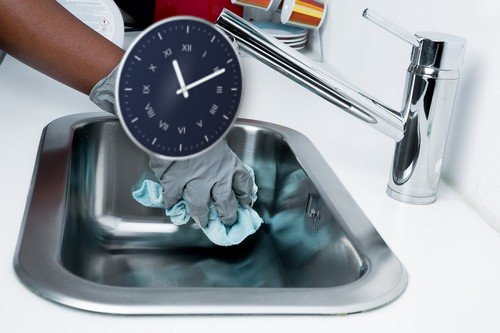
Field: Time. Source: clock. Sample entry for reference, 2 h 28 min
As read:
11 h 11 min
